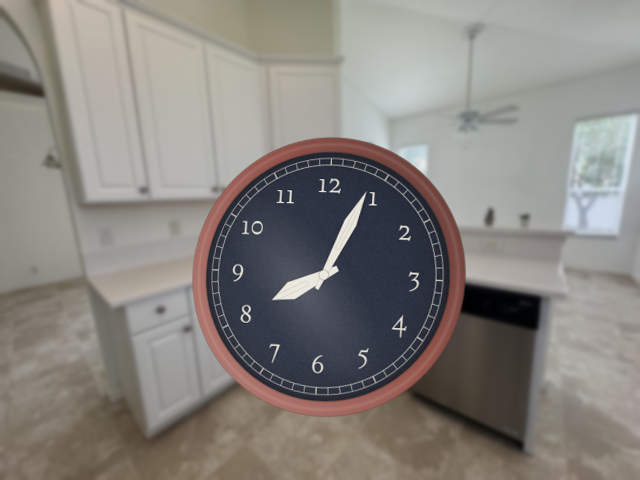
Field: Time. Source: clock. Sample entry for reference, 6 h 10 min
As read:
8 h 04 min
